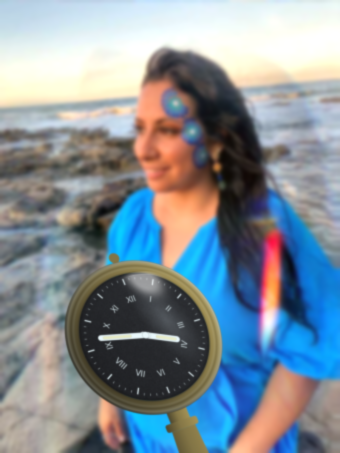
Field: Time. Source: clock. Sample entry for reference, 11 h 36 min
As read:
3 h 47 min
